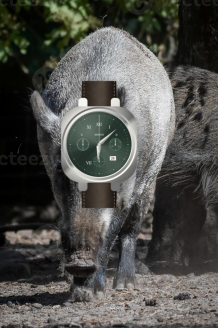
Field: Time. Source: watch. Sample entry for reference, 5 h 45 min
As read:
6 h 08 min
